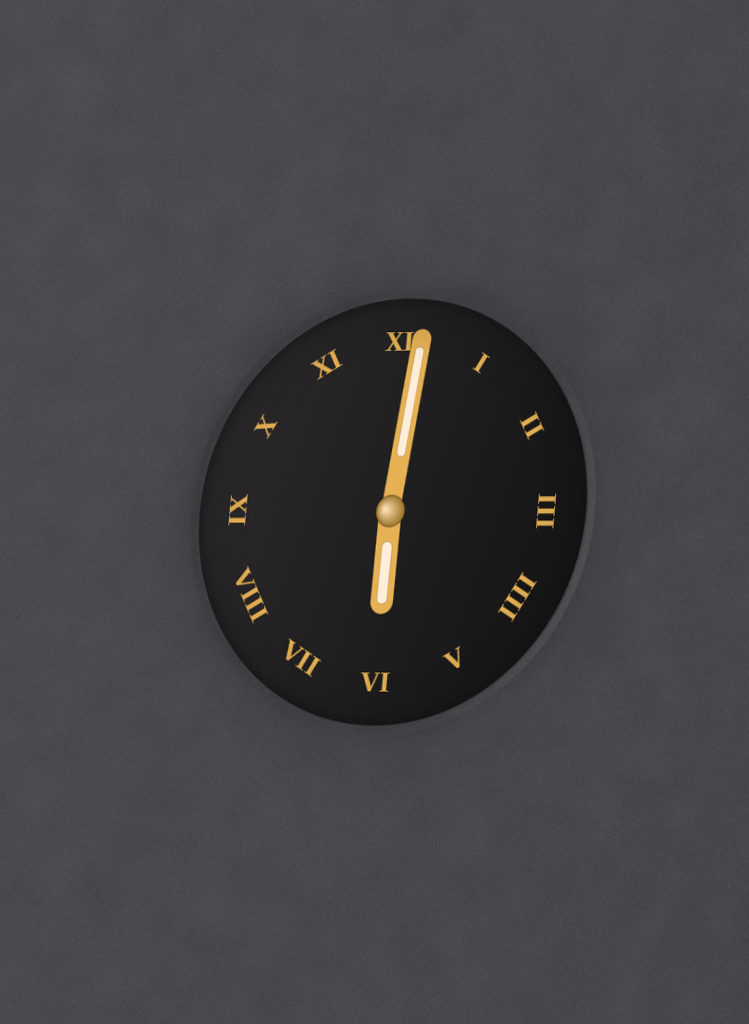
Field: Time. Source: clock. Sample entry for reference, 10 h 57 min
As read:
6 h 01 min
